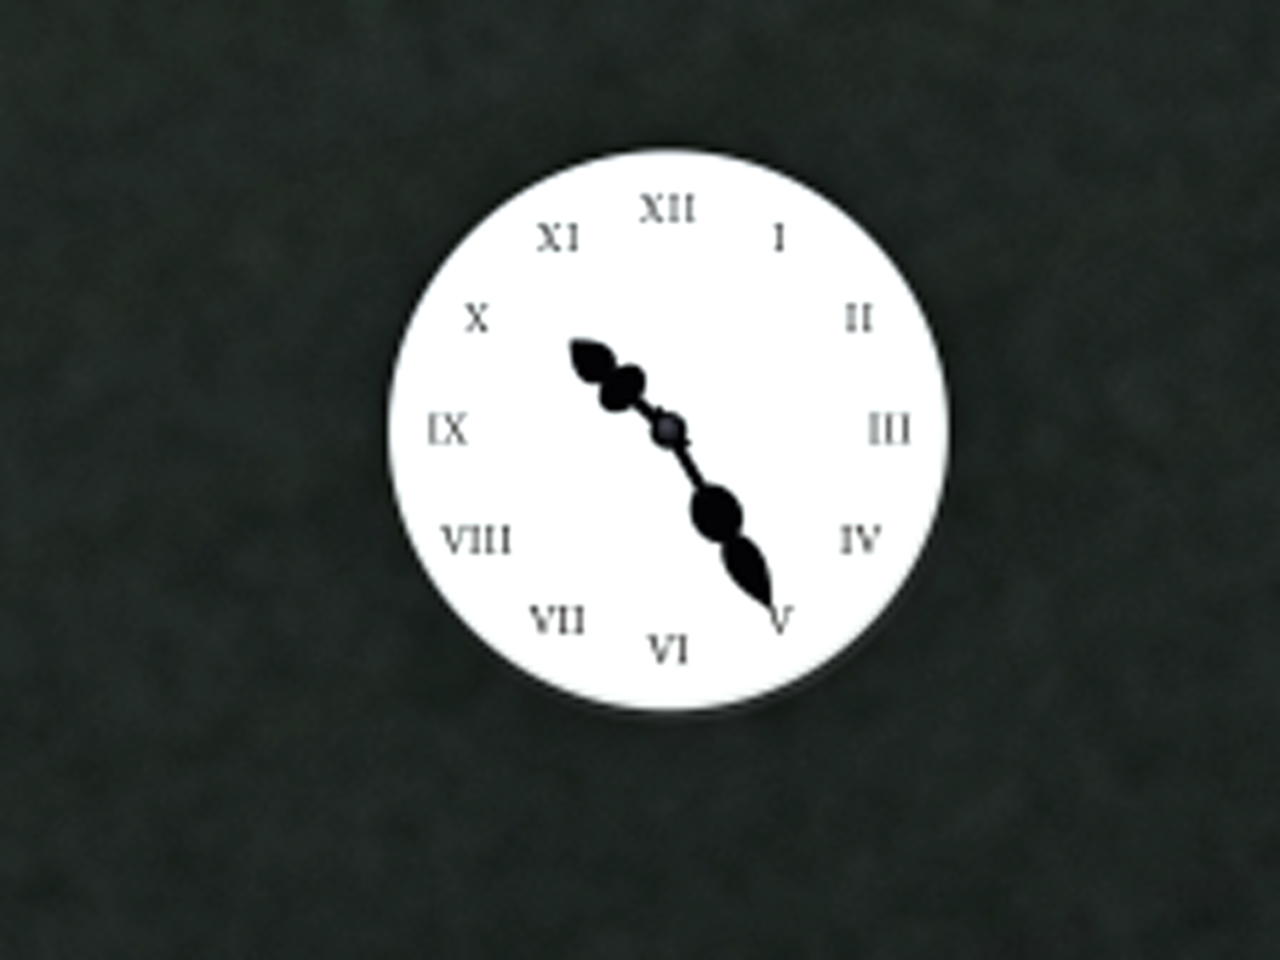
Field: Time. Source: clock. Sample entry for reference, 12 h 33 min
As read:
10 h 25 min
